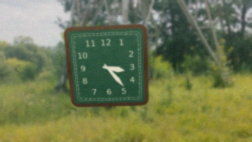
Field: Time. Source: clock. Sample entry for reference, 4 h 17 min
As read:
3 h 24 min
